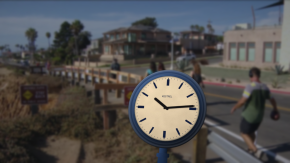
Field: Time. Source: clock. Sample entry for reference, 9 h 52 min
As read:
10 h 14 min
